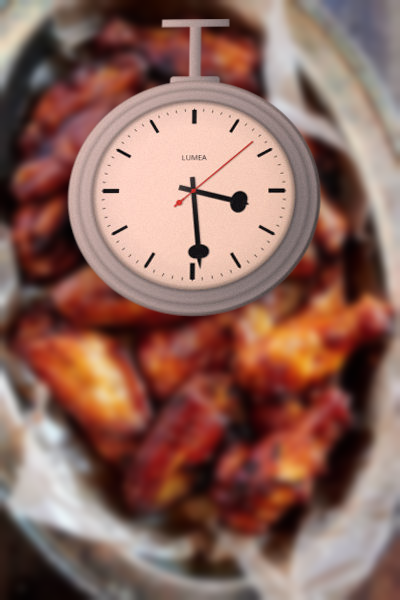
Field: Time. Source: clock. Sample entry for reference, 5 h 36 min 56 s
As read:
3 h 29 min 08 s
